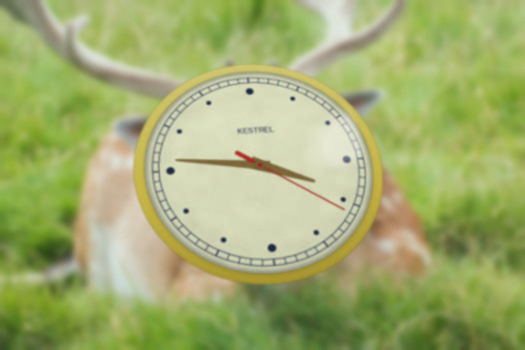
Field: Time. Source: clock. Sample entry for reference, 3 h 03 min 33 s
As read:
3 h 46 min 21 s
